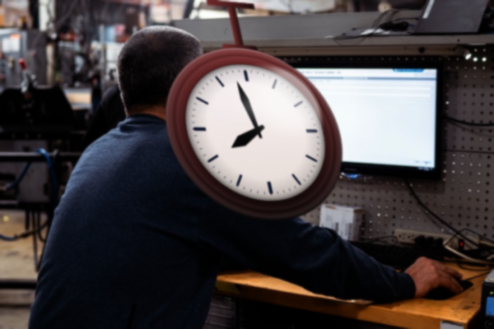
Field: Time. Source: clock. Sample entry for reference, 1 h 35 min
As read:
7 h 58 min
